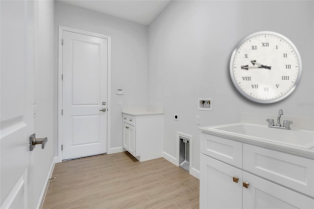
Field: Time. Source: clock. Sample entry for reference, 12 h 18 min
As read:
9 h 45 min
